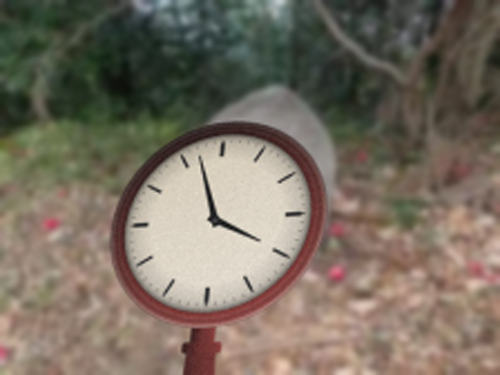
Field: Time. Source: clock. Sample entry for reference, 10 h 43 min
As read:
3 h 57 min
